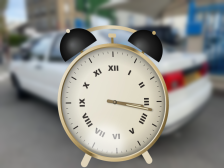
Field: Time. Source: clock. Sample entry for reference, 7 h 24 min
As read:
3 h 17 min
